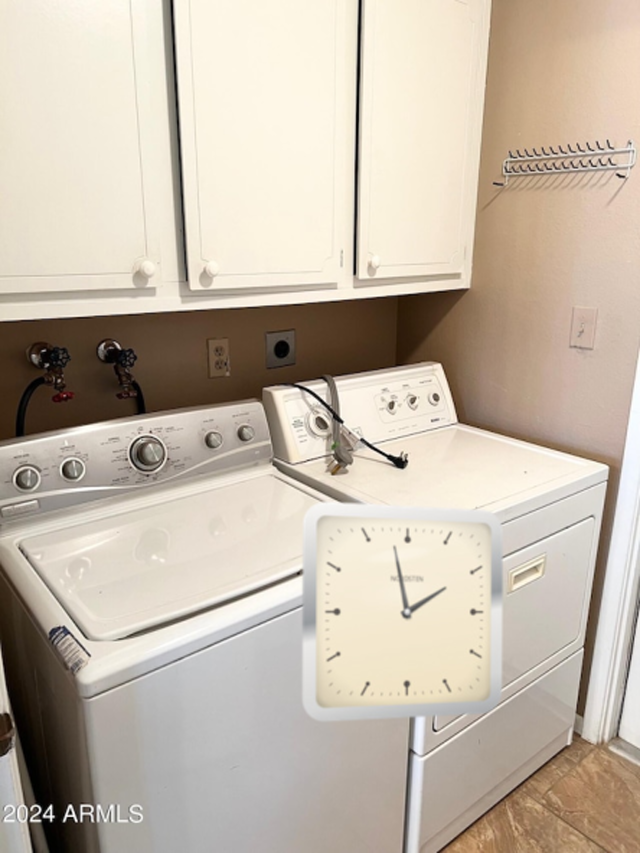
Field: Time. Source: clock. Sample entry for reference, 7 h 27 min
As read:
1 h 58 min
